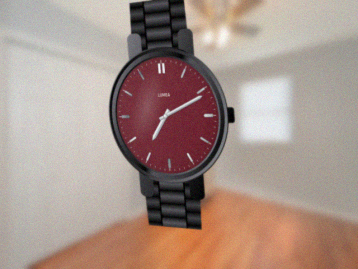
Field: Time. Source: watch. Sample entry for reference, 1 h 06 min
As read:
7 h 11 min
